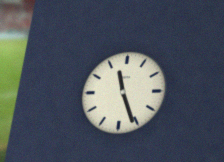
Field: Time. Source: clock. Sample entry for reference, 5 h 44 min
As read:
11 h 26 min
